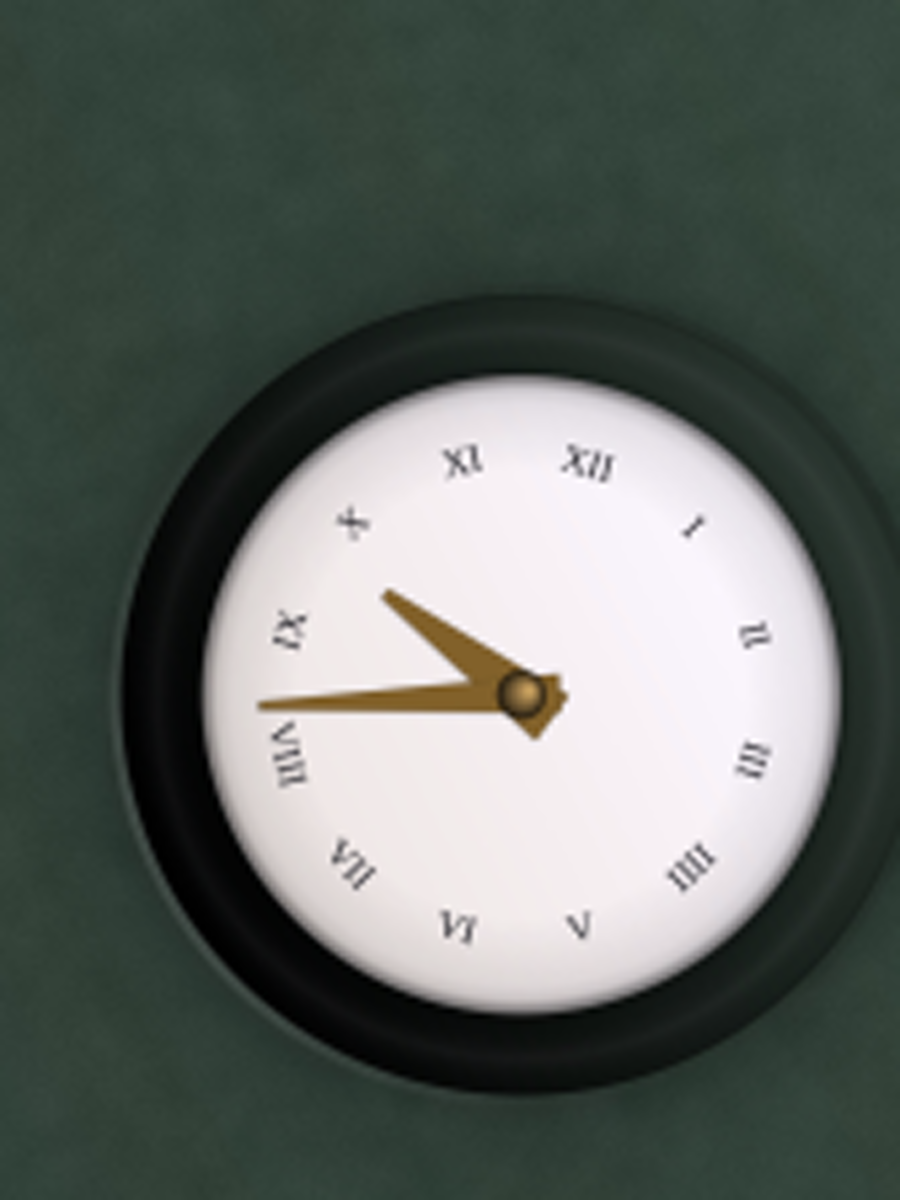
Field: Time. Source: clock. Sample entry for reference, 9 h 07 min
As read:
9 h 42 min
